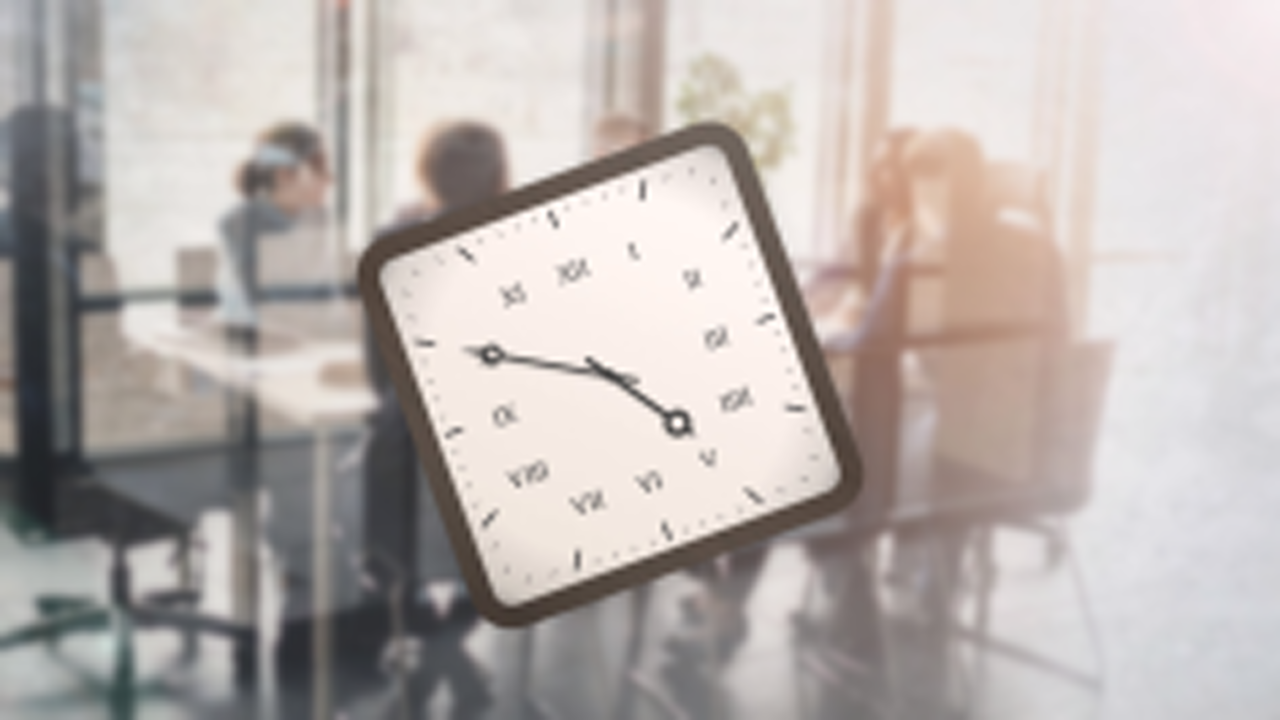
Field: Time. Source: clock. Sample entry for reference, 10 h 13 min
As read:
4 h 50 min
